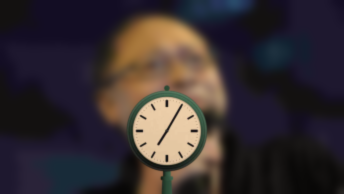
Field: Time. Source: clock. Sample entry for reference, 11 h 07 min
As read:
7 h 05 min
